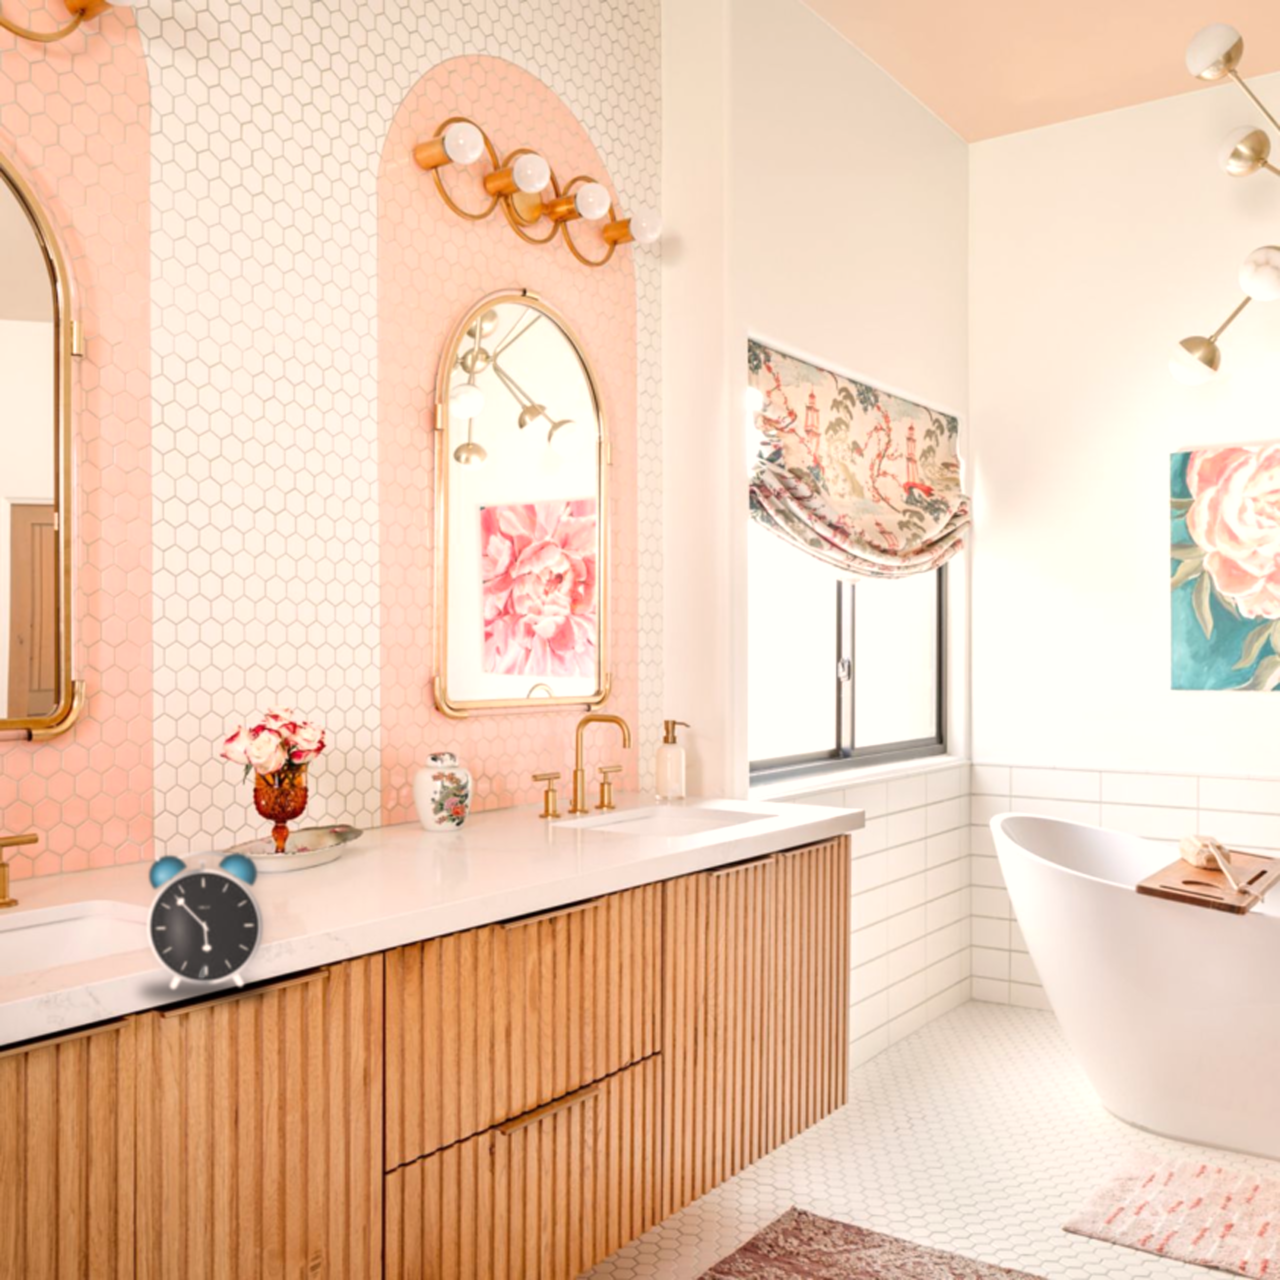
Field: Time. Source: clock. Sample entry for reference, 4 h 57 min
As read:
5 h 53 min
